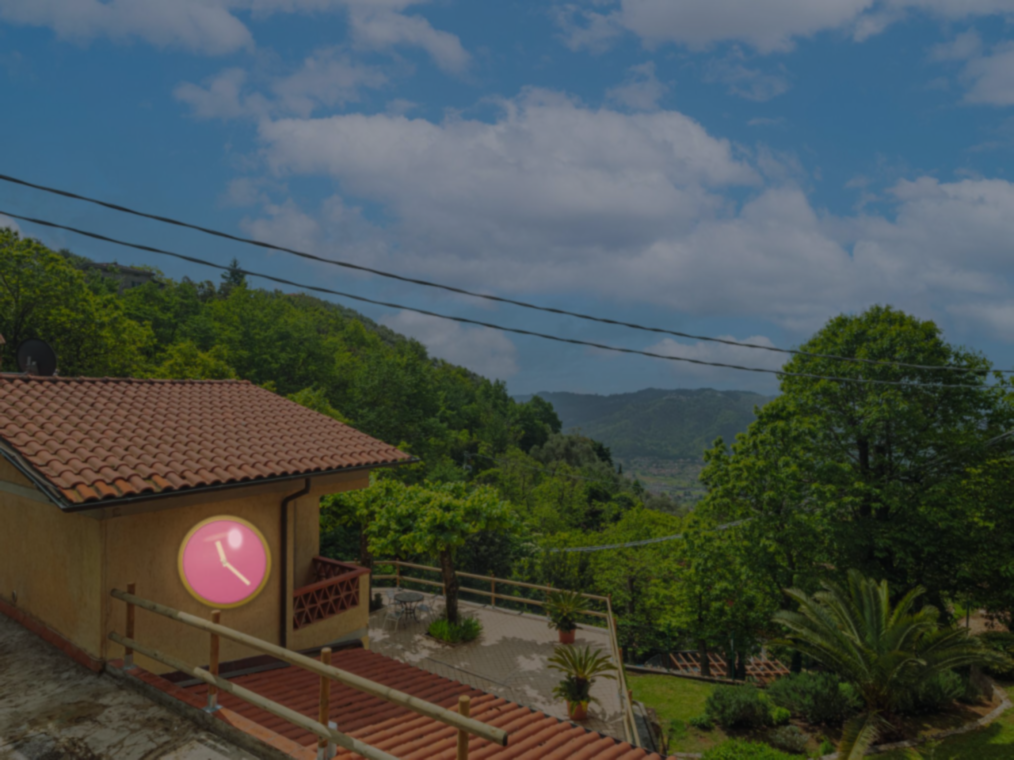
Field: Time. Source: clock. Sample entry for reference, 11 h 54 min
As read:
11 h 22 min
